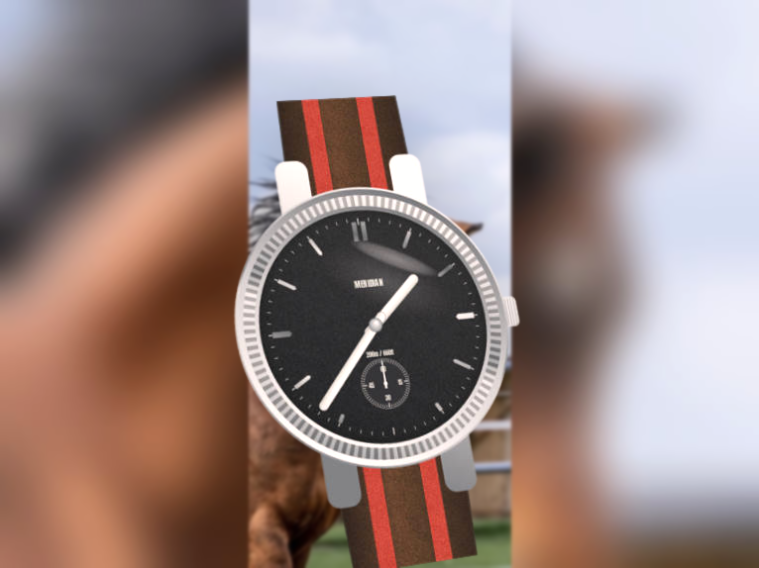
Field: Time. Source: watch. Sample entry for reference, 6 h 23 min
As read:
1 h 37 min
